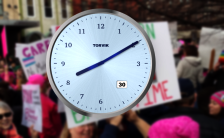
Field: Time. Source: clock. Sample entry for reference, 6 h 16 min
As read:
8 h 10 min
